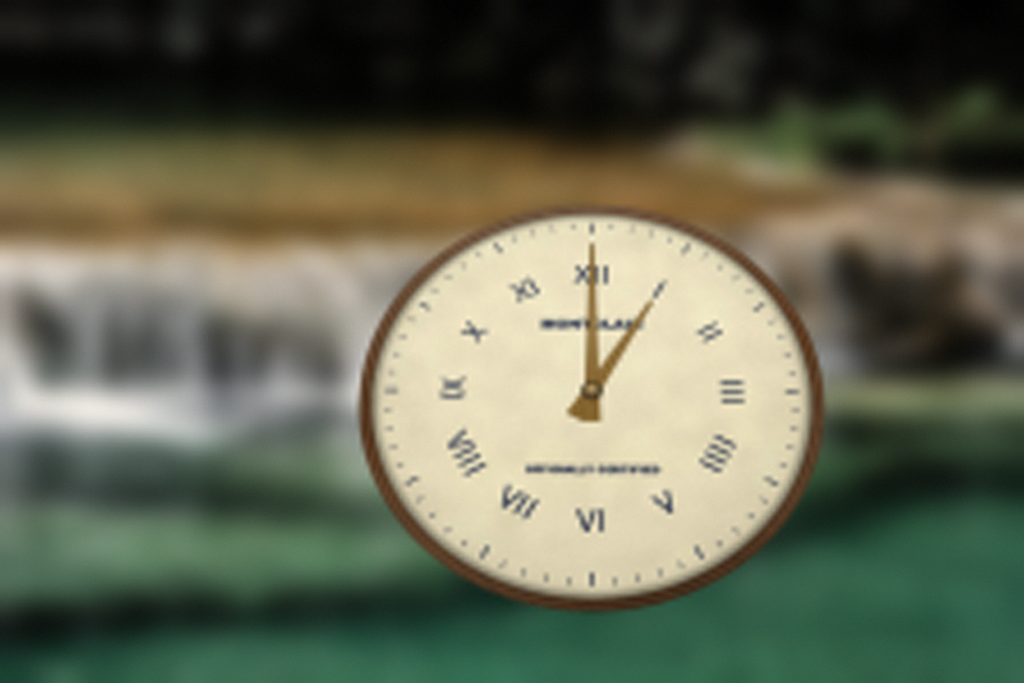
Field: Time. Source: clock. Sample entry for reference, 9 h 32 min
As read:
1 h 00 min
